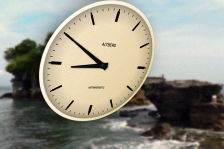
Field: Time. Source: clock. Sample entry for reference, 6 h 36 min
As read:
8 h 50 min
